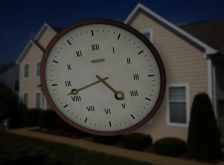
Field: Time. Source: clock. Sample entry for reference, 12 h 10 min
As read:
4 h 42 min
